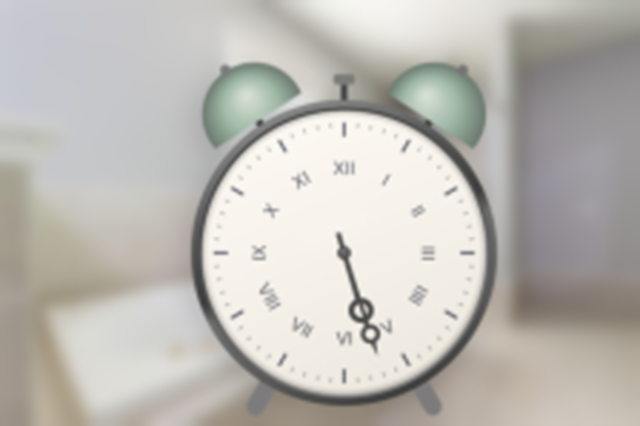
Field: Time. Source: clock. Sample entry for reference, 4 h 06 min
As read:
5 h 27 min
